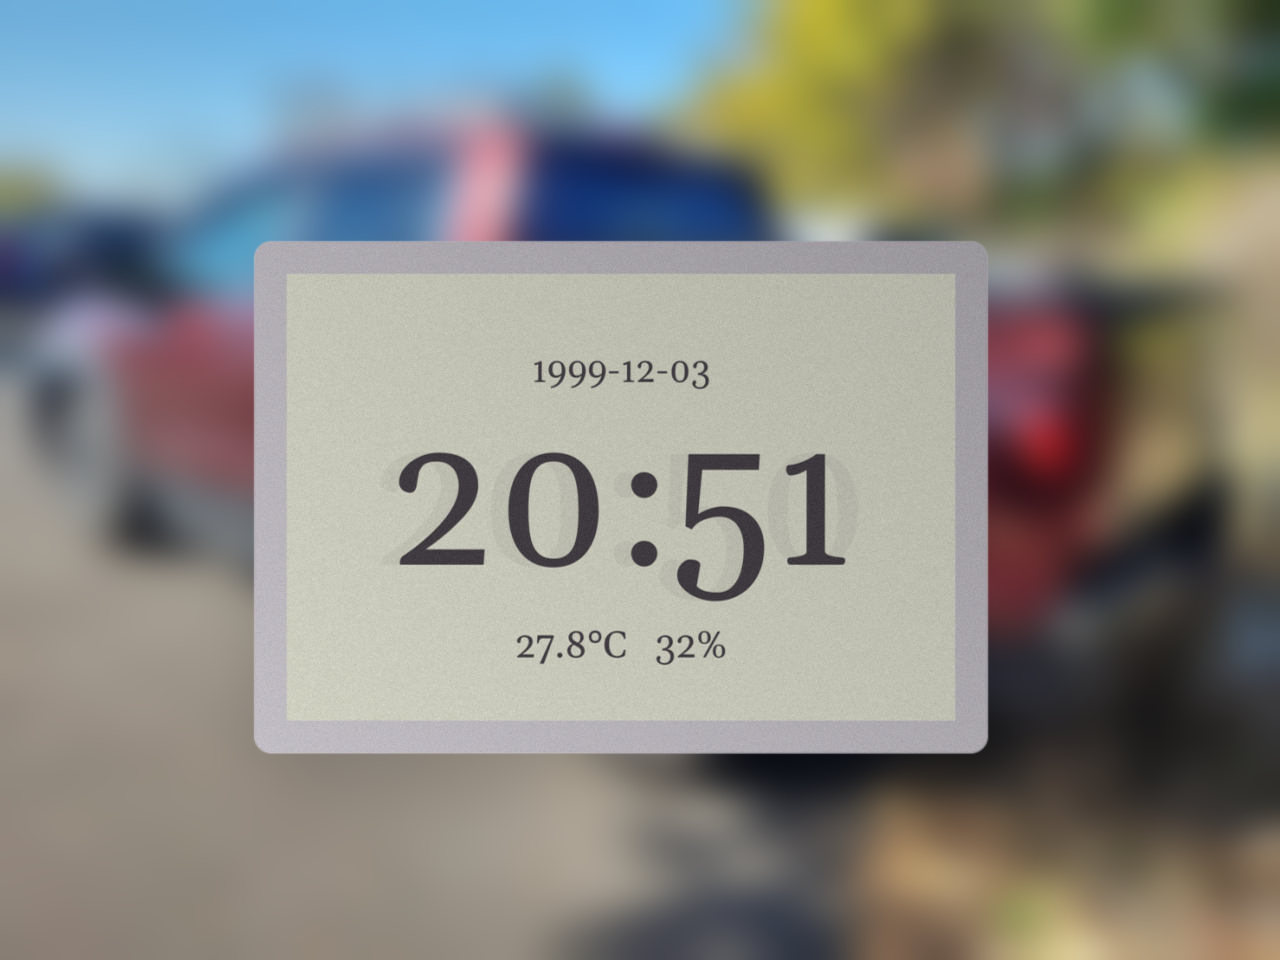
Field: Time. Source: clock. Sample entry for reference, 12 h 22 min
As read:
20 h 51 min
